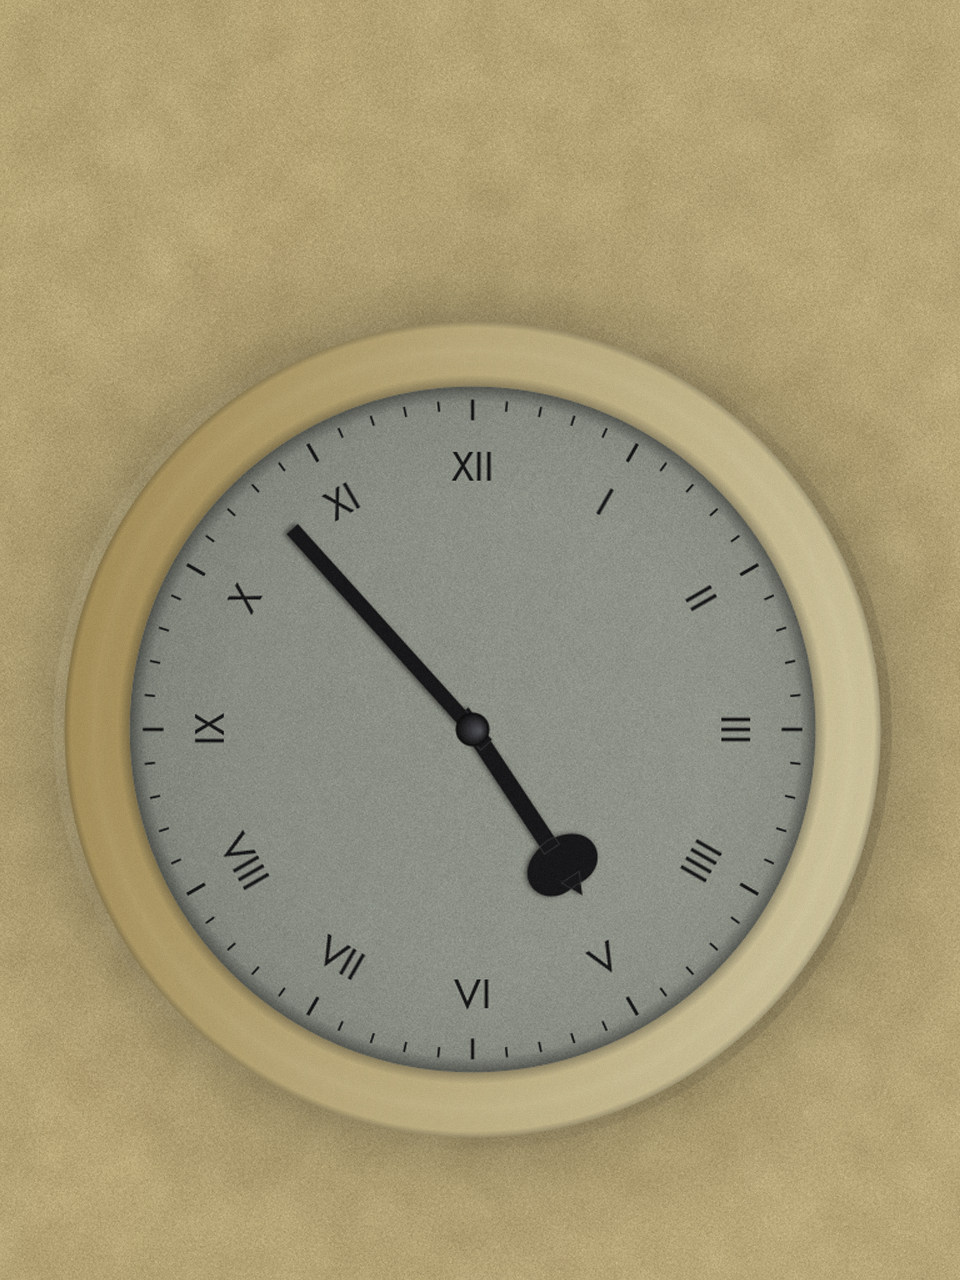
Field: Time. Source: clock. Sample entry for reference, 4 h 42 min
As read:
4 h 53 min
